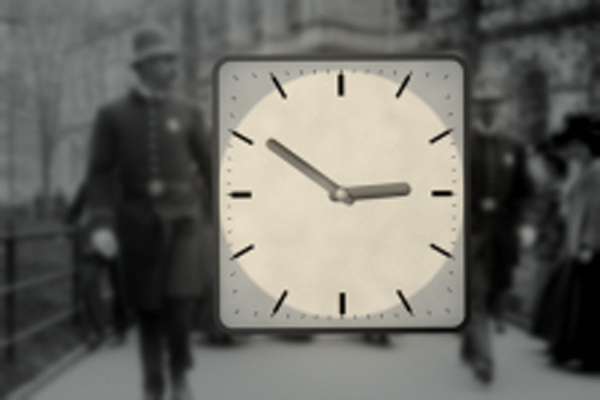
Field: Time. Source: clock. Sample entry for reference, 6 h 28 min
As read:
2 h 51 min
